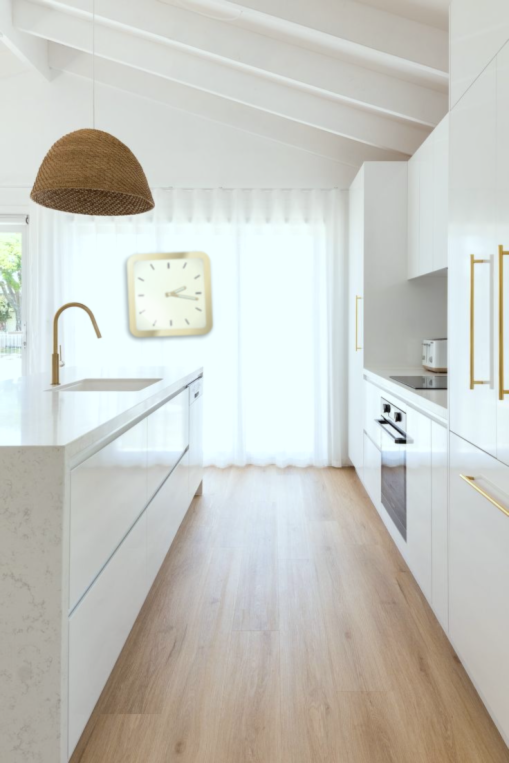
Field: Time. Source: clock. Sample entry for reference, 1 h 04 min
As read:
2 h 17 min
